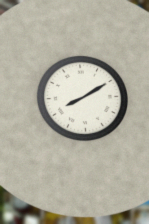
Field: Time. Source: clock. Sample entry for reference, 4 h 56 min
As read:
8 h 10 min
